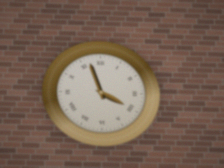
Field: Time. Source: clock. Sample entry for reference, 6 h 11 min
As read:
3 h 57 min
